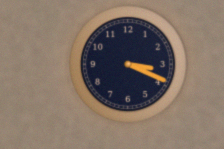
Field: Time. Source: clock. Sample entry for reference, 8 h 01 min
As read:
3 h 19 min
